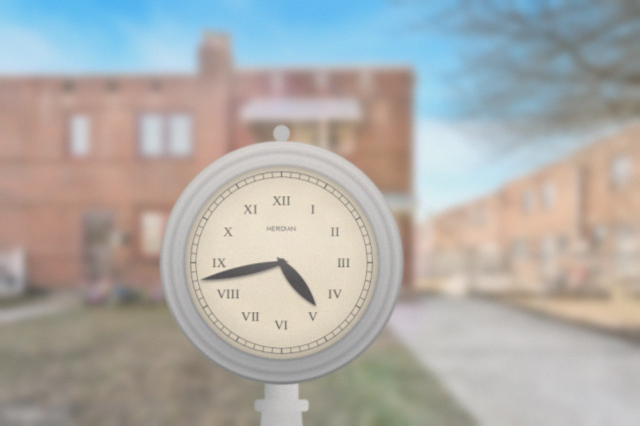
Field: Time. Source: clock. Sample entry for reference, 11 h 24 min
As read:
4 h 43 min
